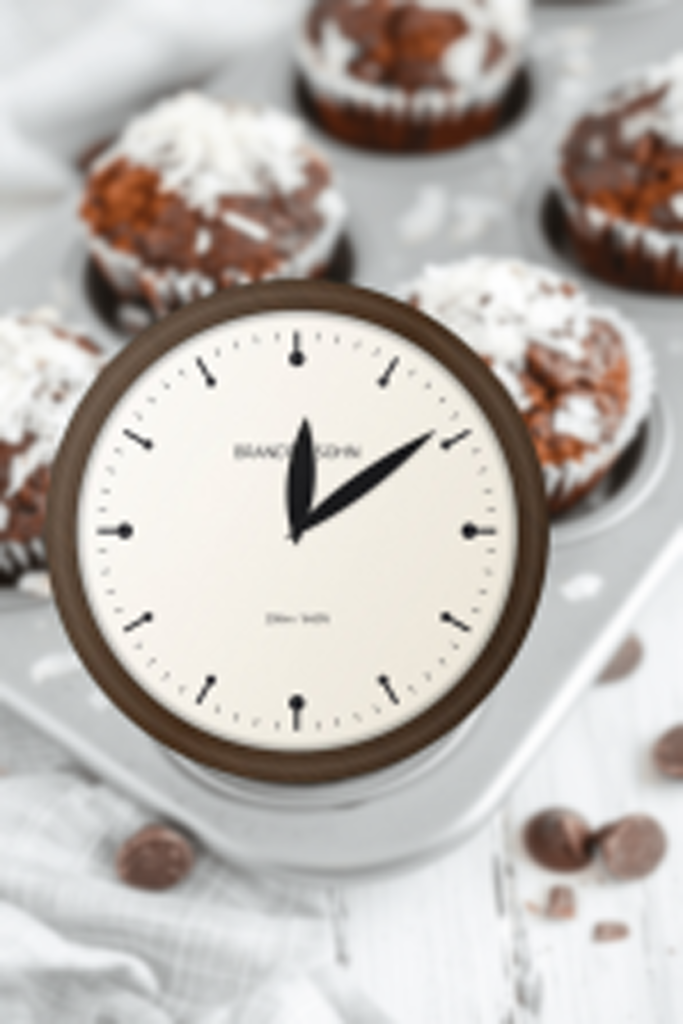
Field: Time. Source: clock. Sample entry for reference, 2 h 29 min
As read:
12 h 09 min
